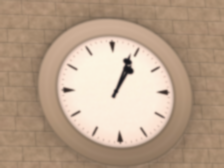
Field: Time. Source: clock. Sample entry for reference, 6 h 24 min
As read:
1 h 04 min
